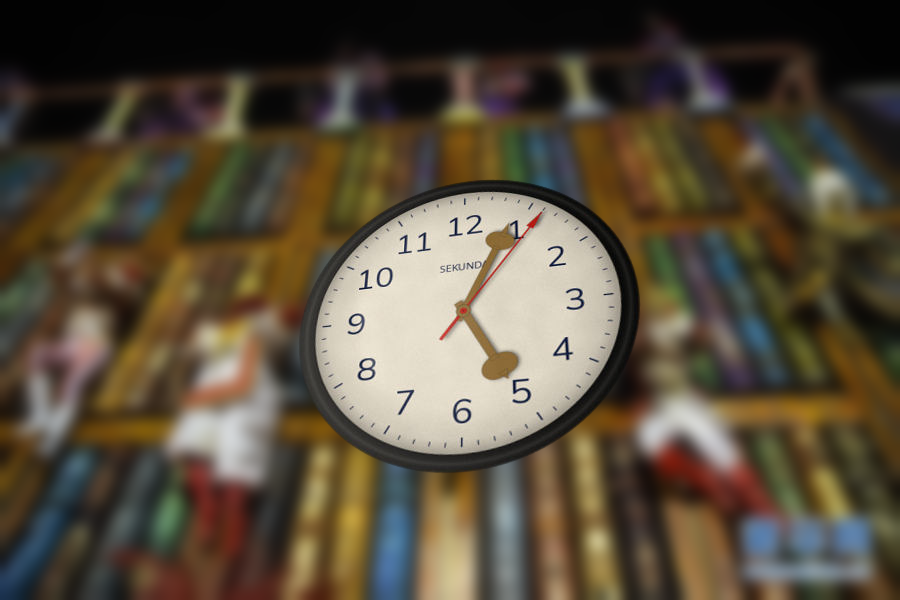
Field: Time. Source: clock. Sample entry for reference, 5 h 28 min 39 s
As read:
5 h 04 min 06 s
